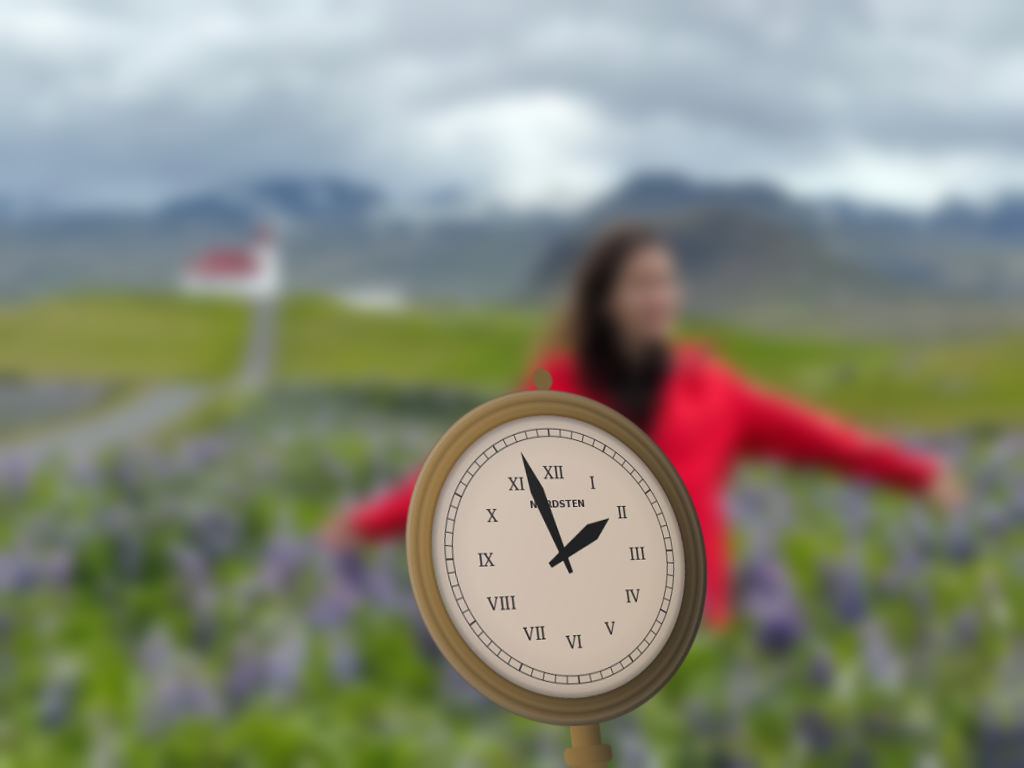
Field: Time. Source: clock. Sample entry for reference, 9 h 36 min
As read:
1 h 57 min
